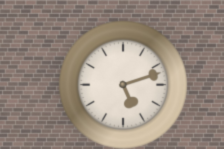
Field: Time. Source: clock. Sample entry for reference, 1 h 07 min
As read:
5 h 12 min
